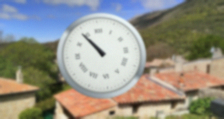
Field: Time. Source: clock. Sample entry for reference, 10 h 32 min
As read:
10 h 54 min
